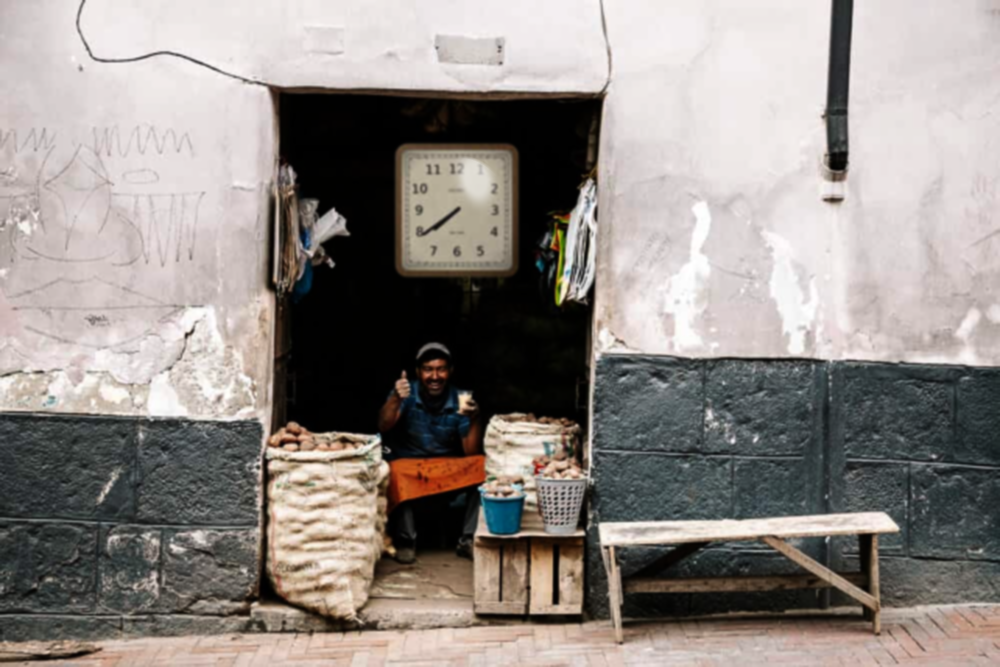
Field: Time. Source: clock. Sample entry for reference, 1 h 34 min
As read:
7 h 39 min
